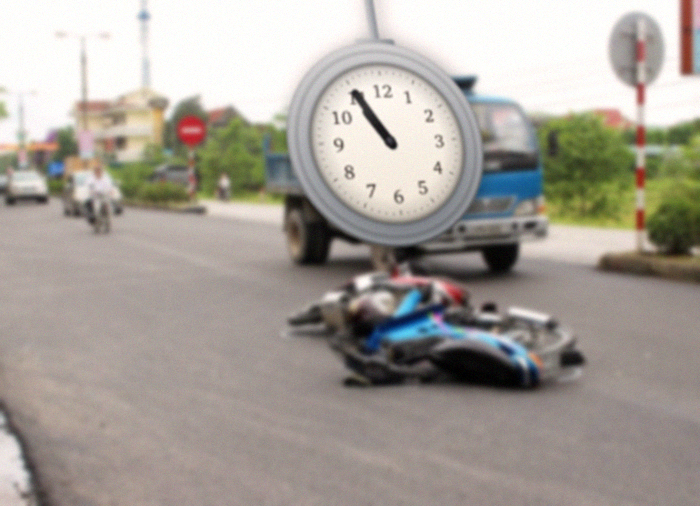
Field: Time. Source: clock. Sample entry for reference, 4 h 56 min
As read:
10 h 55 min
